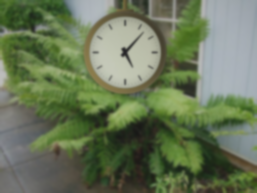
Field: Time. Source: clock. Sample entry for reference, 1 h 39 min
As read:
5 h 07 min
